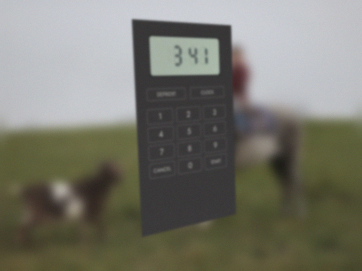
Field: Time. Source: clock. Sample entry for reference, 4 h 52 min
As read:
3 h 41 min
